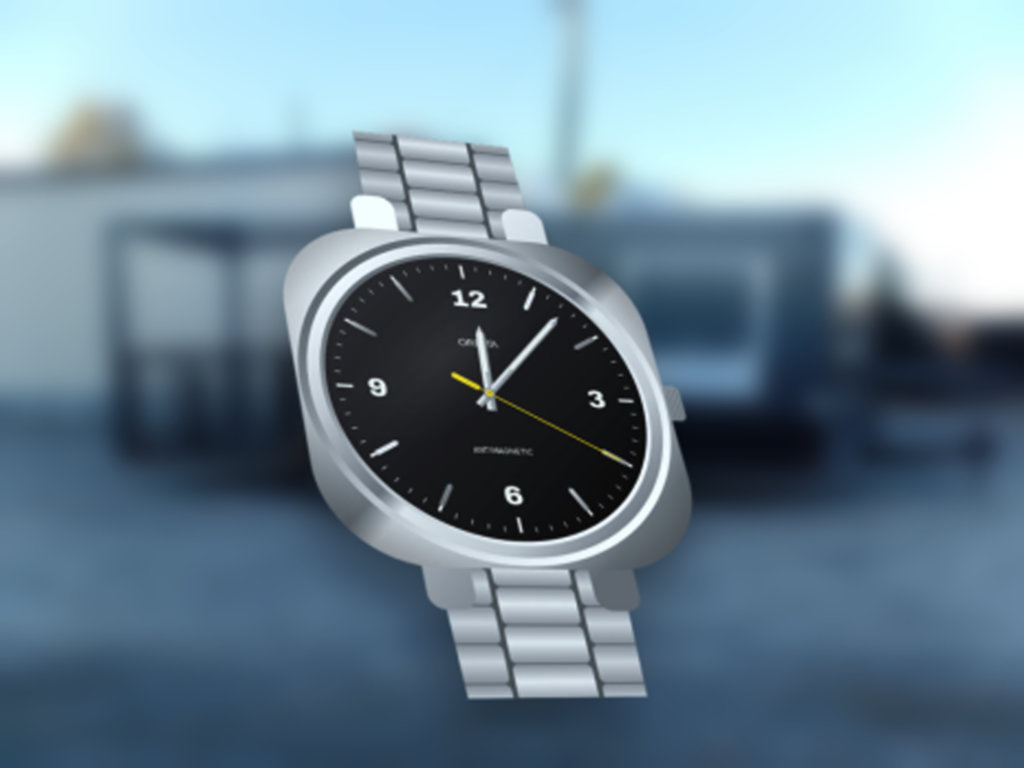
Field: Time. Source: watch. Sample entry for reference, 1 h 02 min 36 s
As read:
12 h 07 min 20 s
